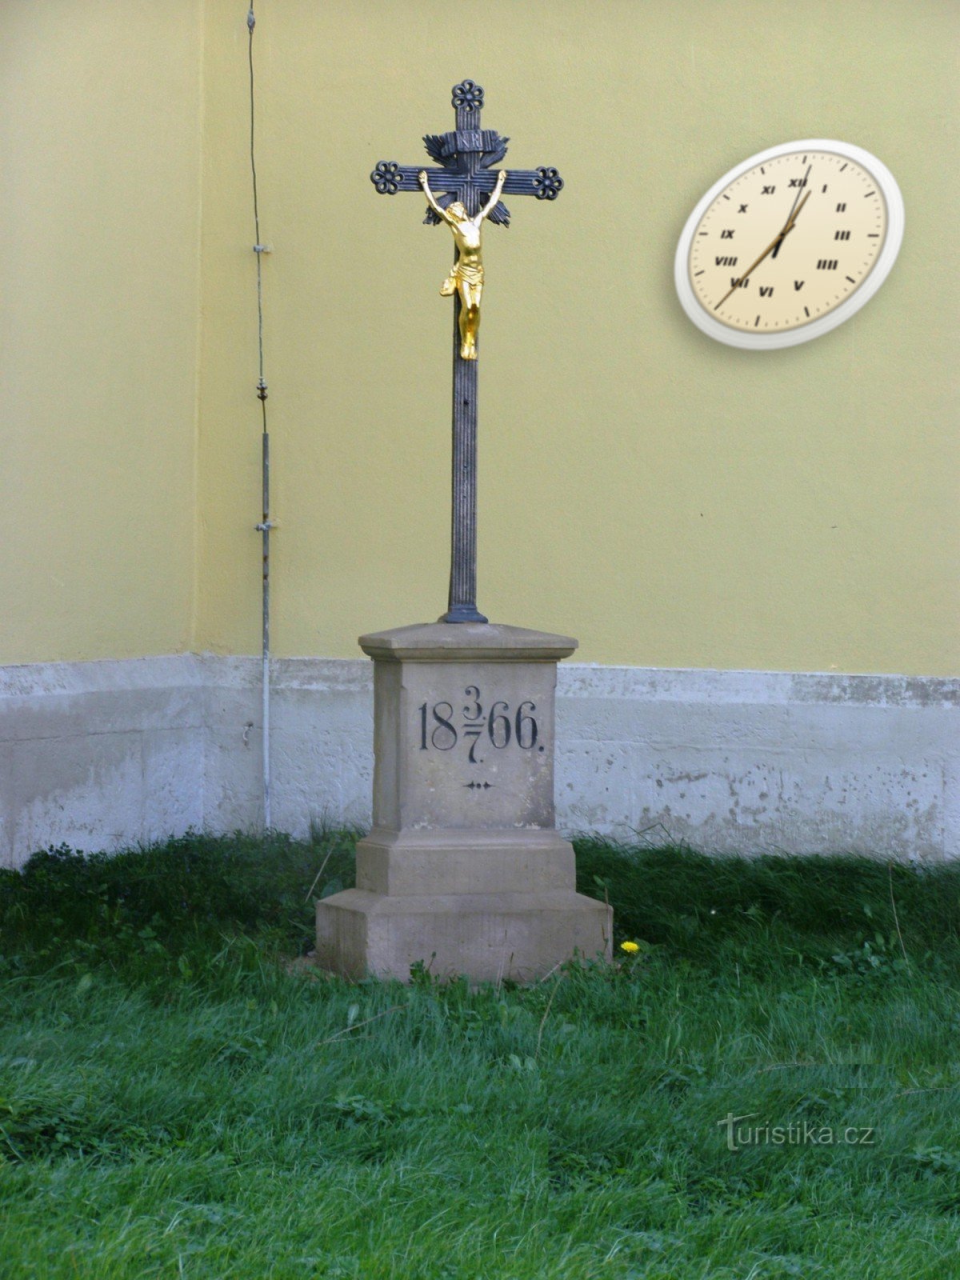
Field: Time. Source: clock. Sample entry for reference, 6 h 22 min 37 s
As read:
12 h 35 min 01 s
